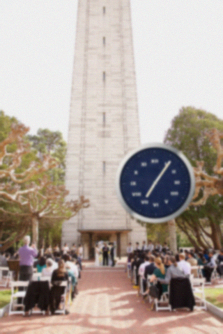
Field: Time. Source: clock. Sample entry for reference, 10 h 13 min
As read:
7 h 06 min
